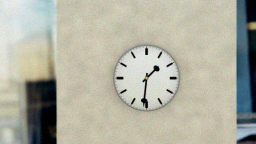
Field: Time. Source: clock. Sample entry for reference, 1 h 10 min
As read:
1 h 31 min
